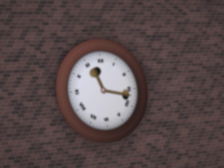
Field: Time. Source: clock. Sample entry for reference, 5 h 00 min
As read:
11 h 17 min
